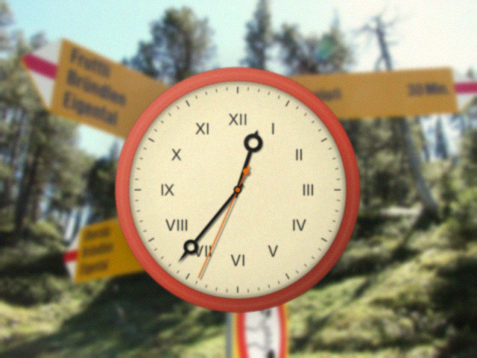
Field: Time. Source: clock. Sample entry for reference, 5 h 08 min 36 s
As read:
12 h 36 min 34 s
